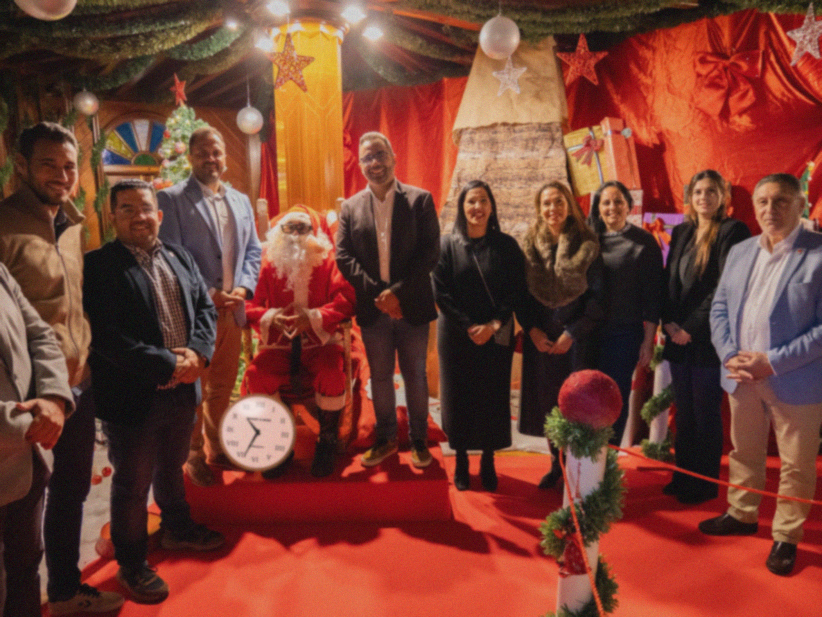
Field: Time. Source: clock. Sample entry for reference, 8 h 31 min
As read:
10 h 34 min
